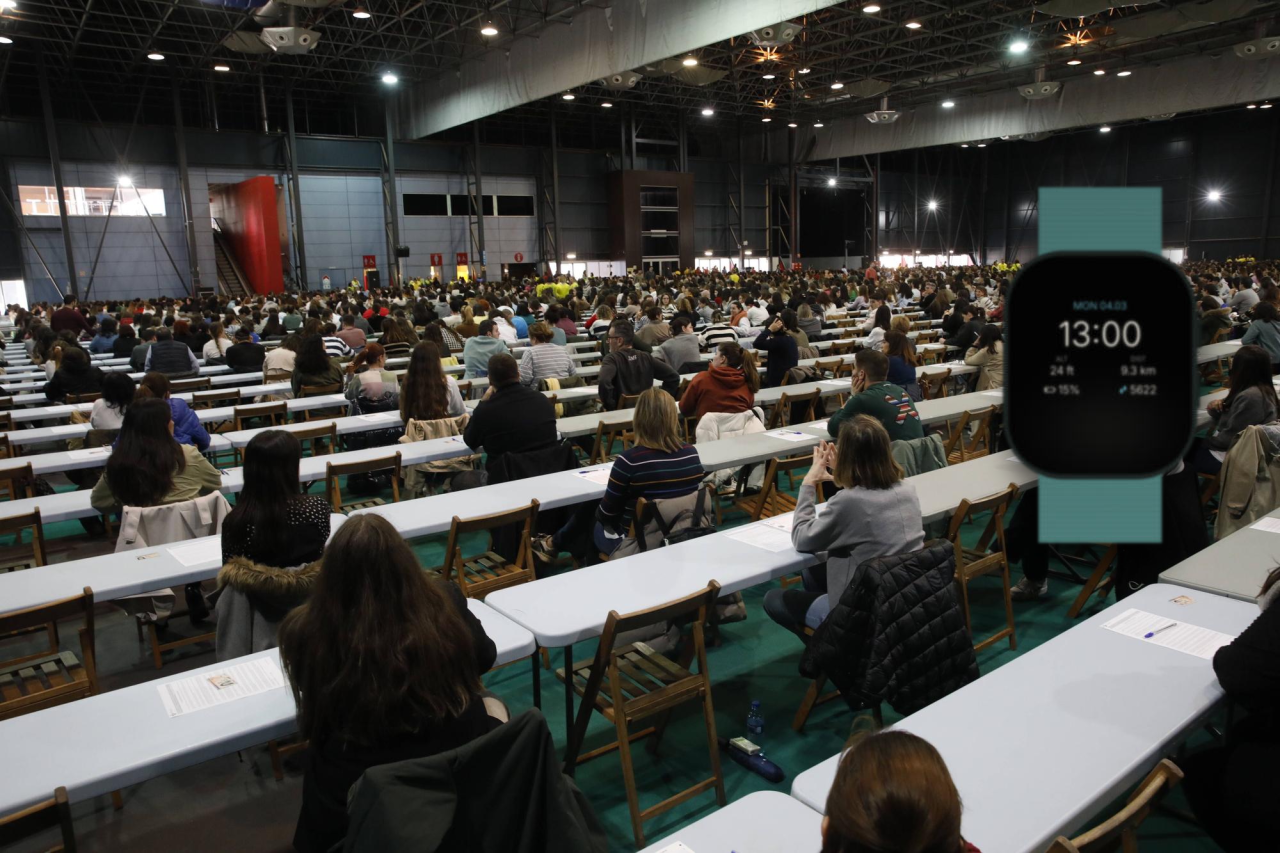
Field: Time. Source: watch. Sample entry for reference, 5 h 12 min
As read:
13 h 00 min
